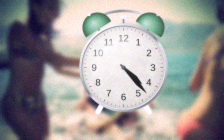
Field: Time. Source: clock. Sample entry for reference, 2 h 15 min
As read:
4 h 23 min
